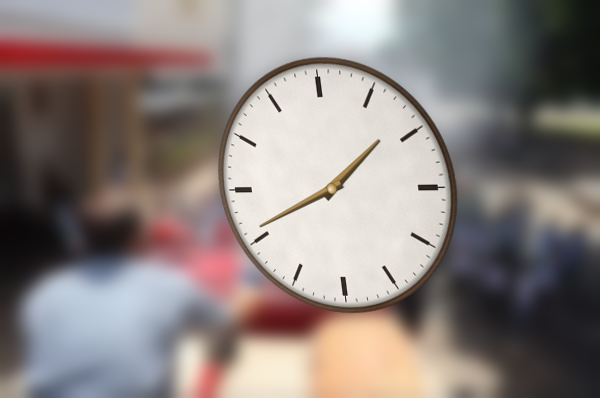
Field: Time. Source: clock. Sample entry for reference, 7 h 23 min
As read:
1 h 41 min
